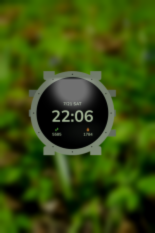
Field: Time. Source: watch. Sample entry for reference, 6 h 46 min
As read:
22 h 06 min
